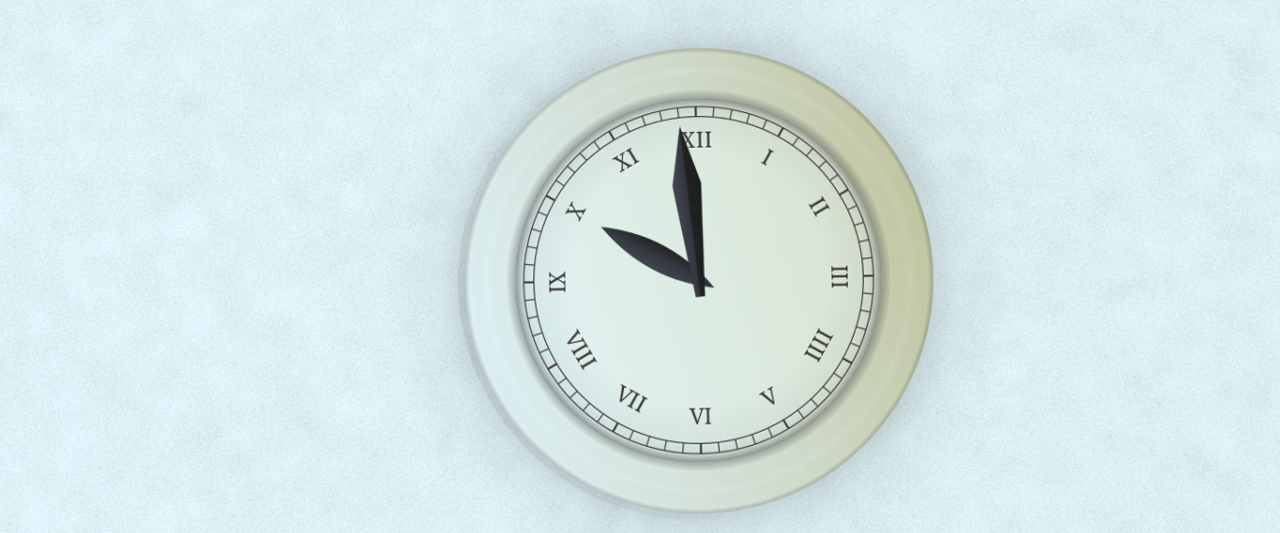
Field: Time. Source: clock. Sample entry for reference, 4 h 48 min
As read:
9 h 59 min
